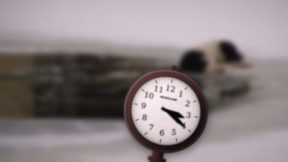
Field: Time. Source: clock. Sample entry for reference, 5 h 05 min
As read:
3 h 20 min
